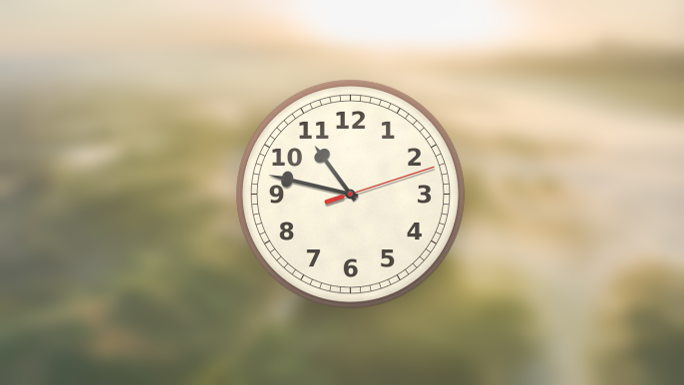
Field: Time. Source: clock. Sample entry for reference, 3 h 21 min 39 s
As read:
10 h 47 min 12 s
